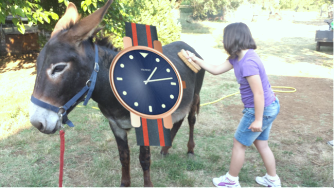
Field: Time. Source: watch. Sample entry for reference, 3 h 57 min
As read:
1 h 13 min
